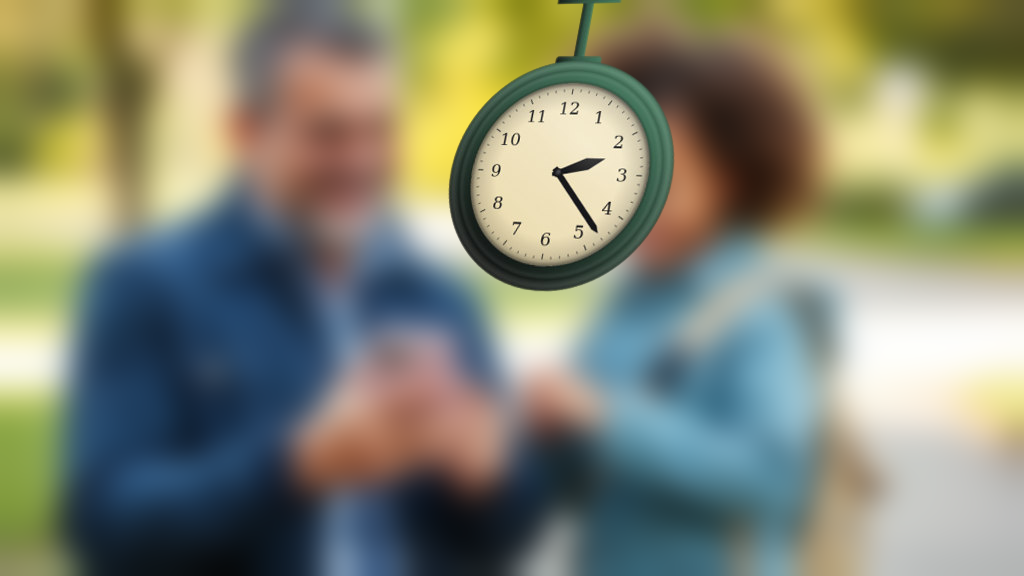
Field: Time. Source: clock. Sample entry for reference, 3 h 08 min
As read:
2 h 23 min
